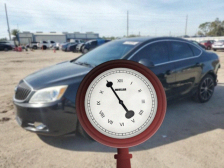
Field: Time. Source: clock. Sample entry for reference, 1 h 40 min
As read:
4 h 55 min
